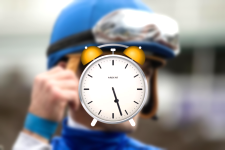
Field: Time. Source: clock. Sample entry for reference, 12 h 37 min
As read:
5 h 27 min
